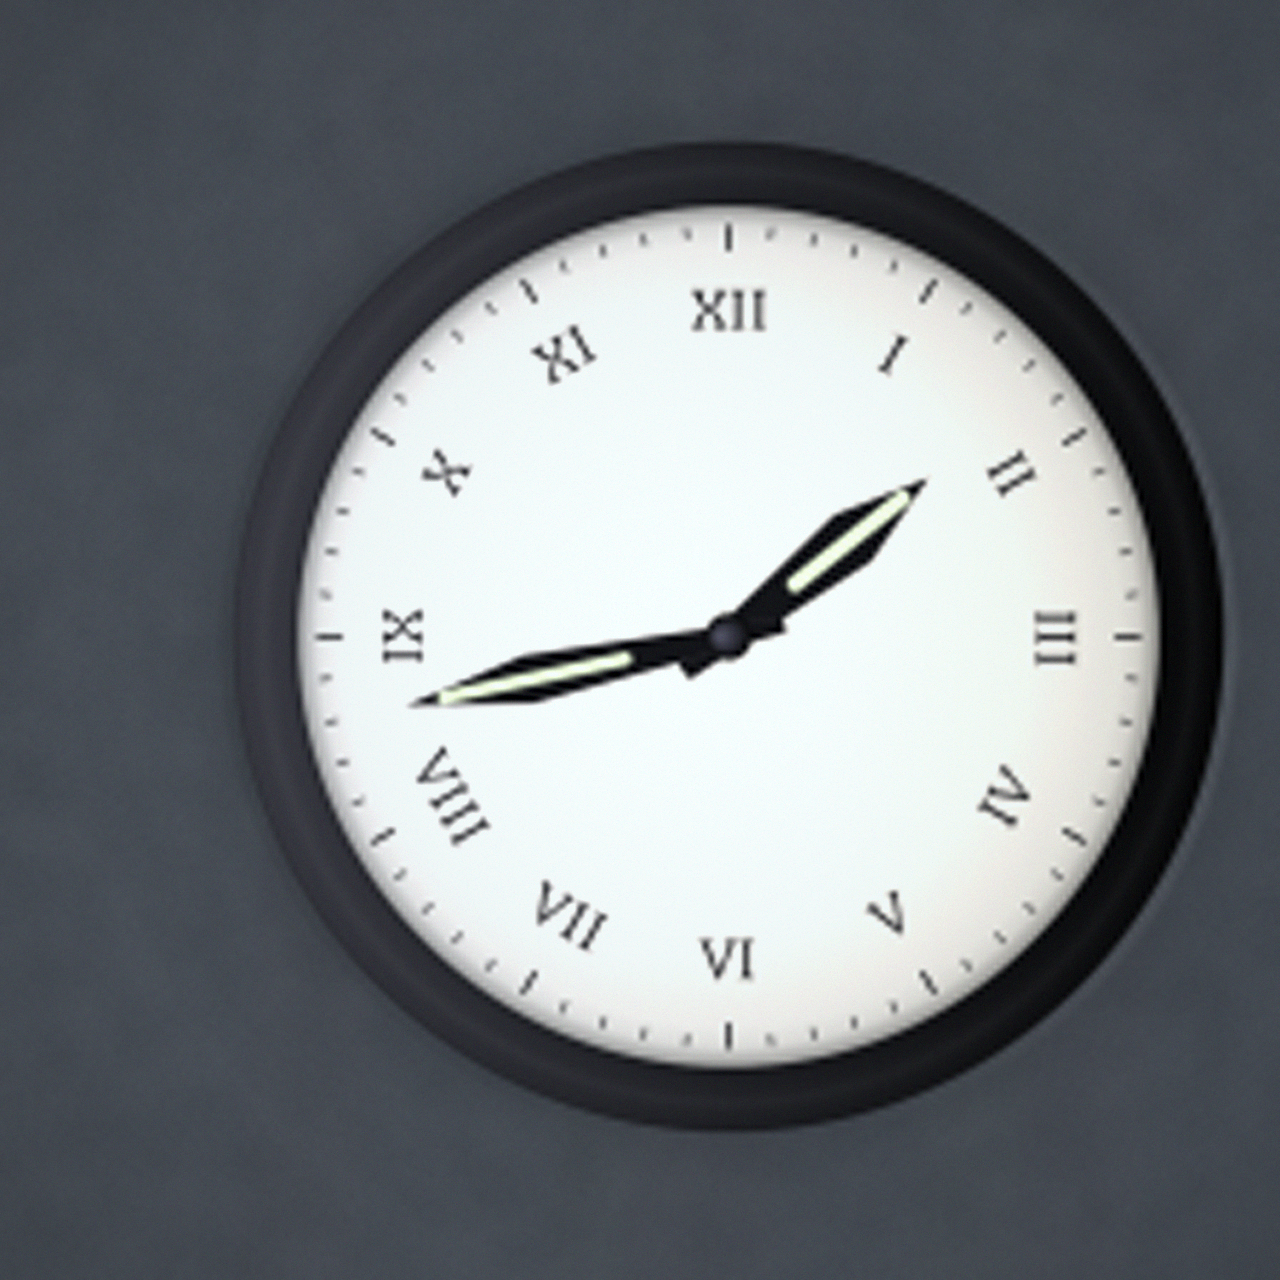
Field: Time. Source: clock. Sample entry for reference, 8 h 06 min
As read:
1 h 43 min
